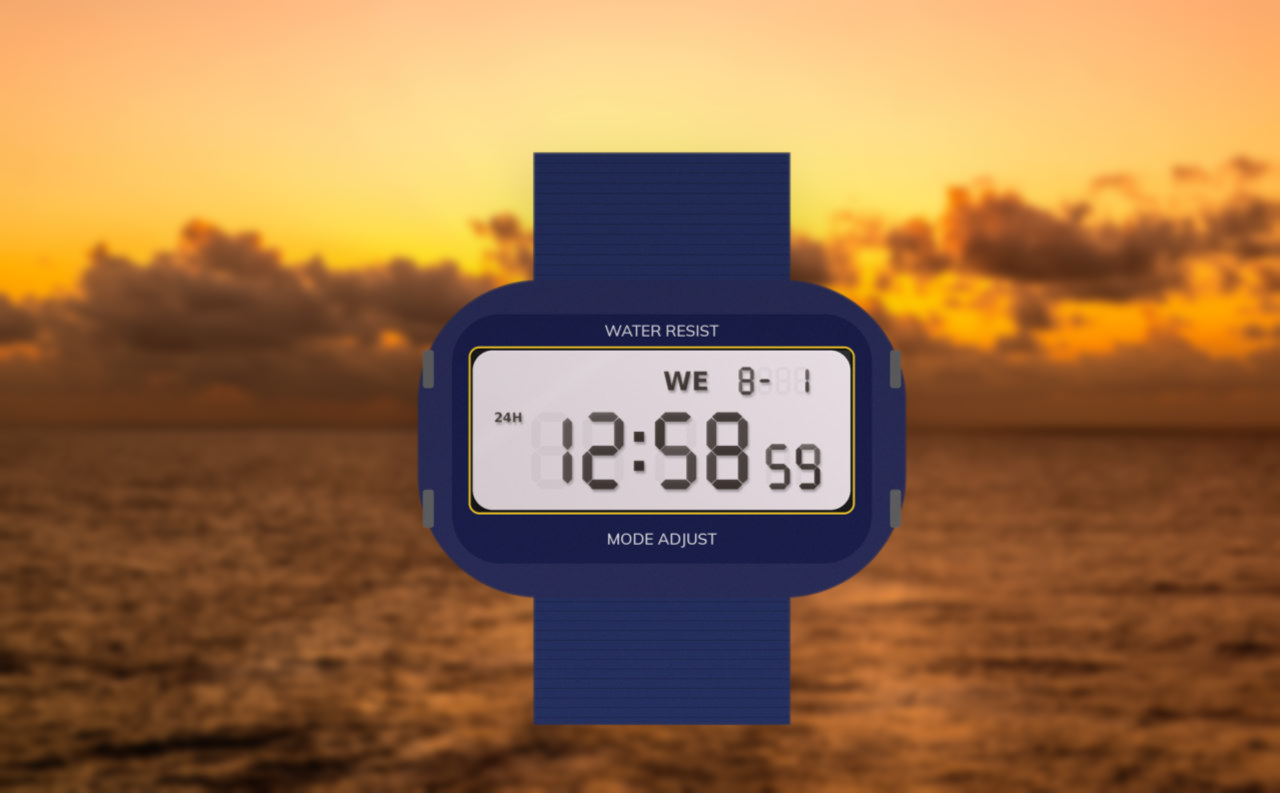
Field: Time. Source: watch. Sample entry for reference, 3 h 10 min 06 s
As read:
12 h 58 min 59 s
